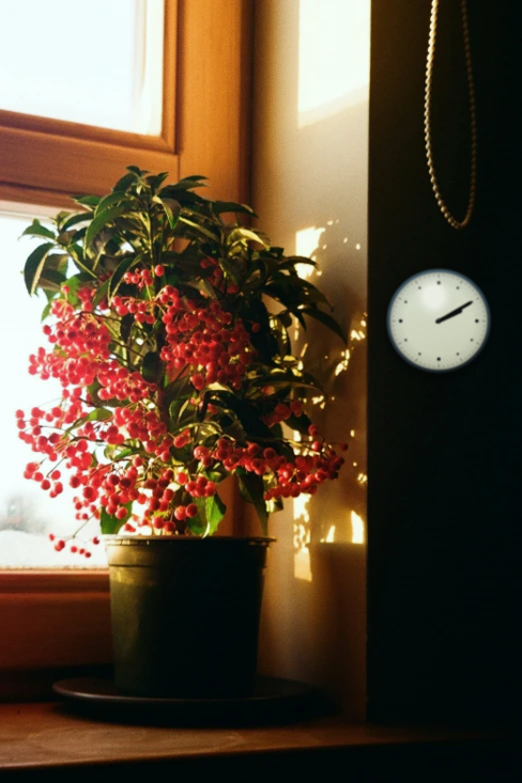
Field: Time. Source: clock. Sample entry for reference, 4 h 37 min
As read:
2 h 10 min
